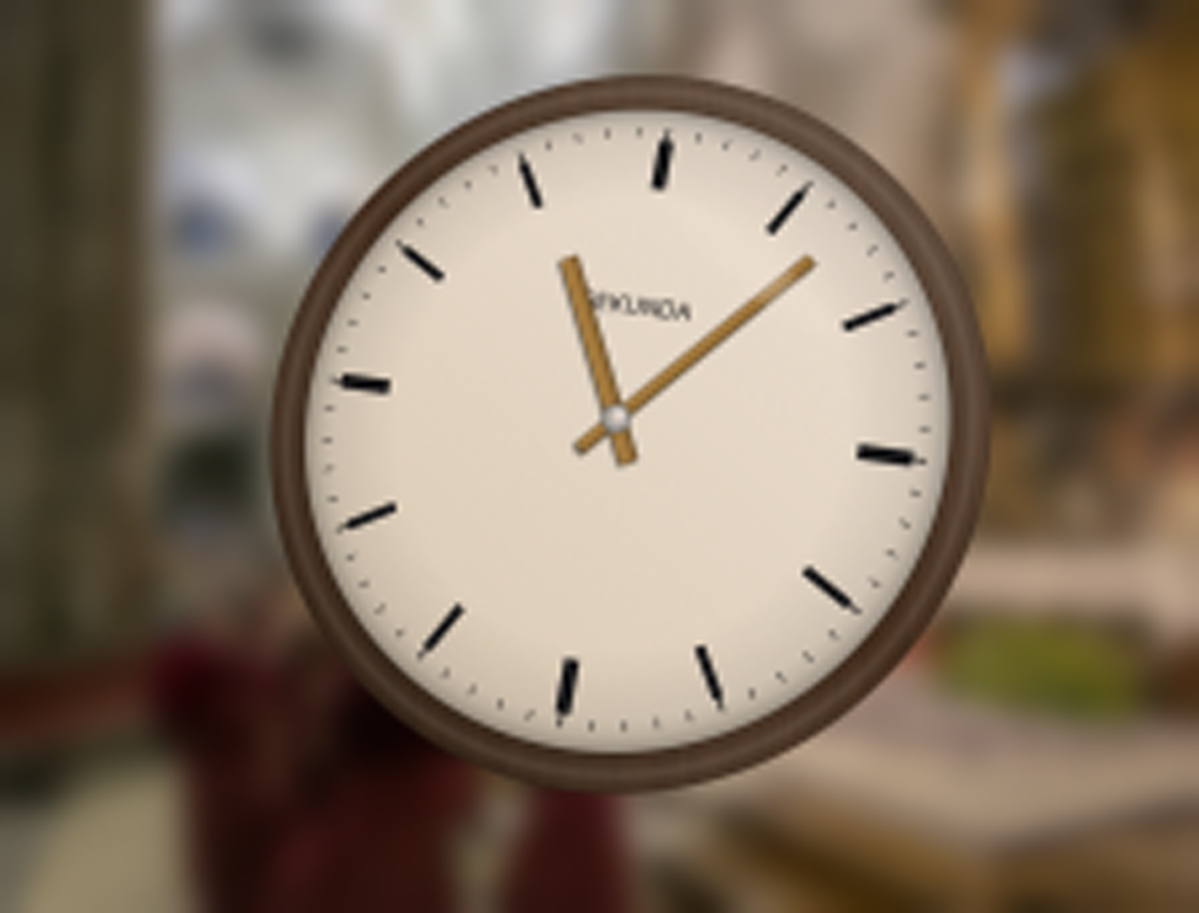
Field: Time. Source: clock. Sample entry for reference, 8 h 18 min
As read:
11 h 07 min
